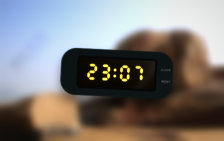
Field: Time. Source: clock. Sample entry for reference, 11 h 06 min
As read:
23 h 07 min
